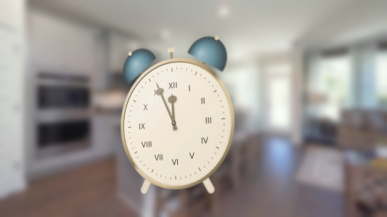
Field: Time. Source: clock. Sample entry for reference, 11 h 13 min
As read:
11 h 56 min
